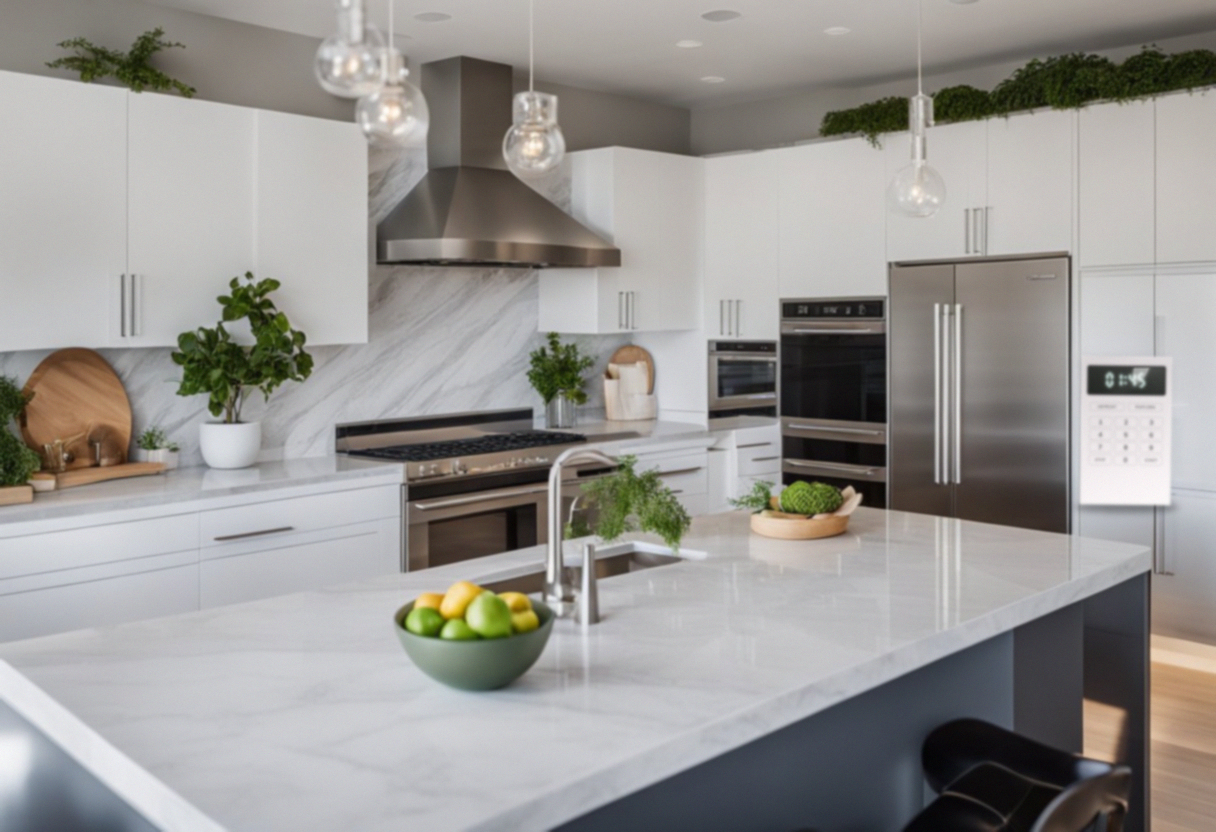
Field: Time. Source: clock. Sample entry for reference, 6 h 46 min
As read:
1 h 45 min
